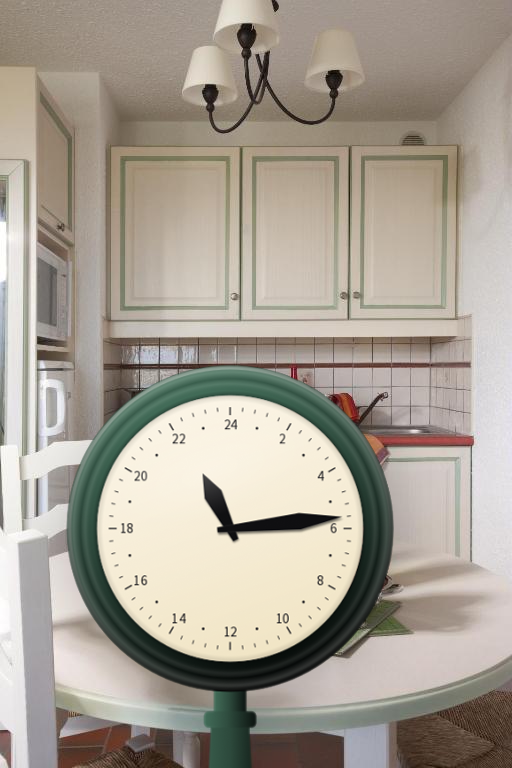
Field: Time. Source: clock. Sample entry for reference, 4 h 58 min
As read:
22 h 14 min
